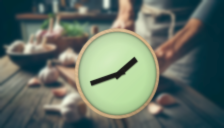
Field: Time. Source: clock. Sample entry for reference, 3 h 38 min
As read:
1 h 42 min
